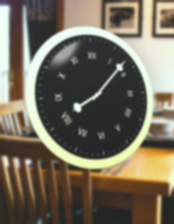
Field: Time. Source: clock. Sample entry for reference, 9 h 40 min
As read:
8 h 08 min
